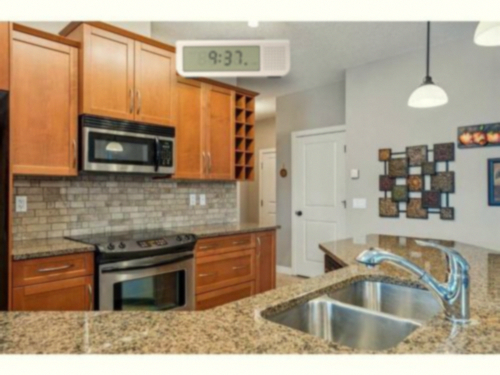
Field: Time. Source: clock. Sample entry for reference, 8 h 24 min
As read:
9 h 37 min
